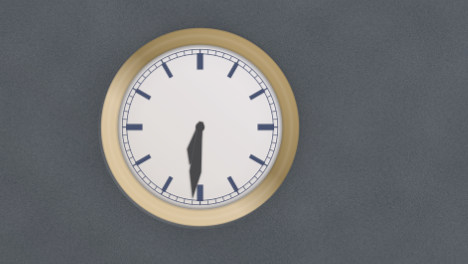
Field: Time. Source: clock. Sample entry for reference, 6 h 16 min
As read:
6 h 31 min
